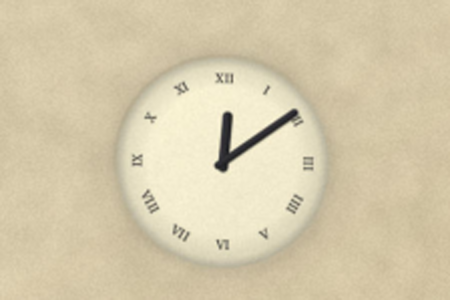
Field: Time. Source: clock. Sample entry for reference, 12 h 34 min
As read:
12 h 09 min
